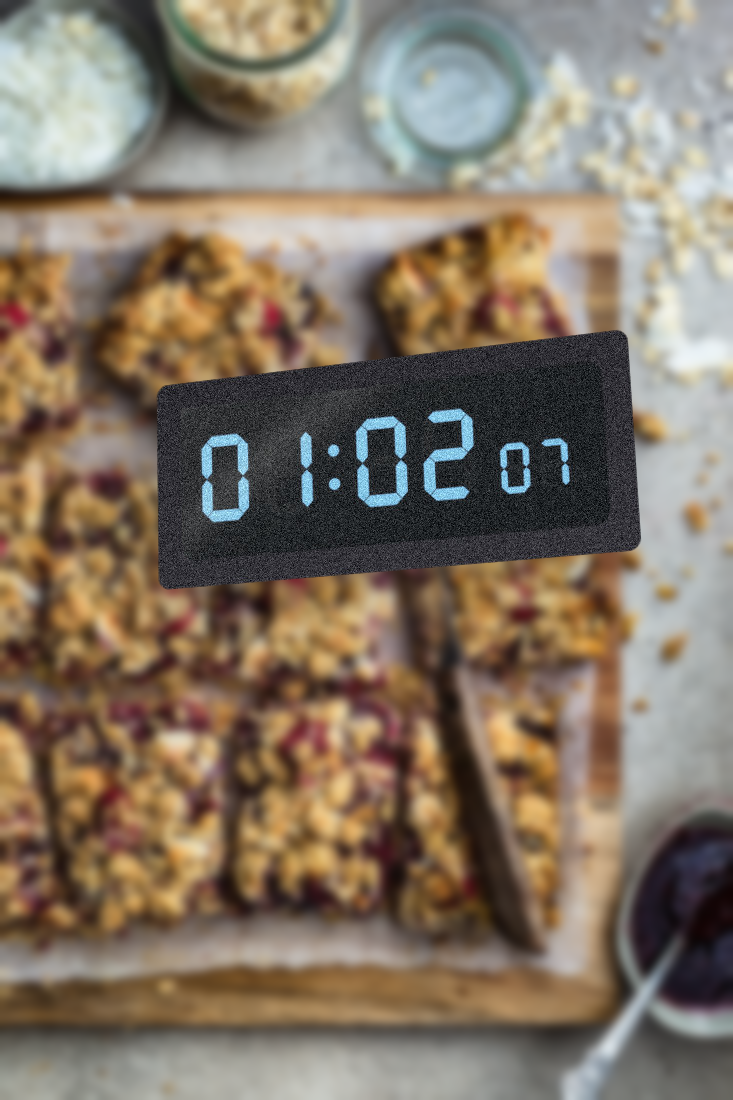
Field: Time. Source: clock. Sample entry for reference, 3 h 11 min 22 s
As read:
1 h 02 min 07 s
